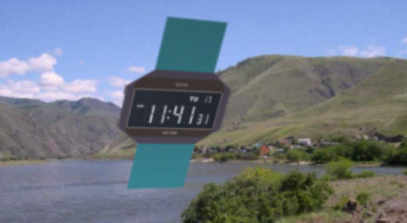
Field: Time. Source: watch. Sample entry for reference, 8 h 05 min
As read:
11 h 41 min
